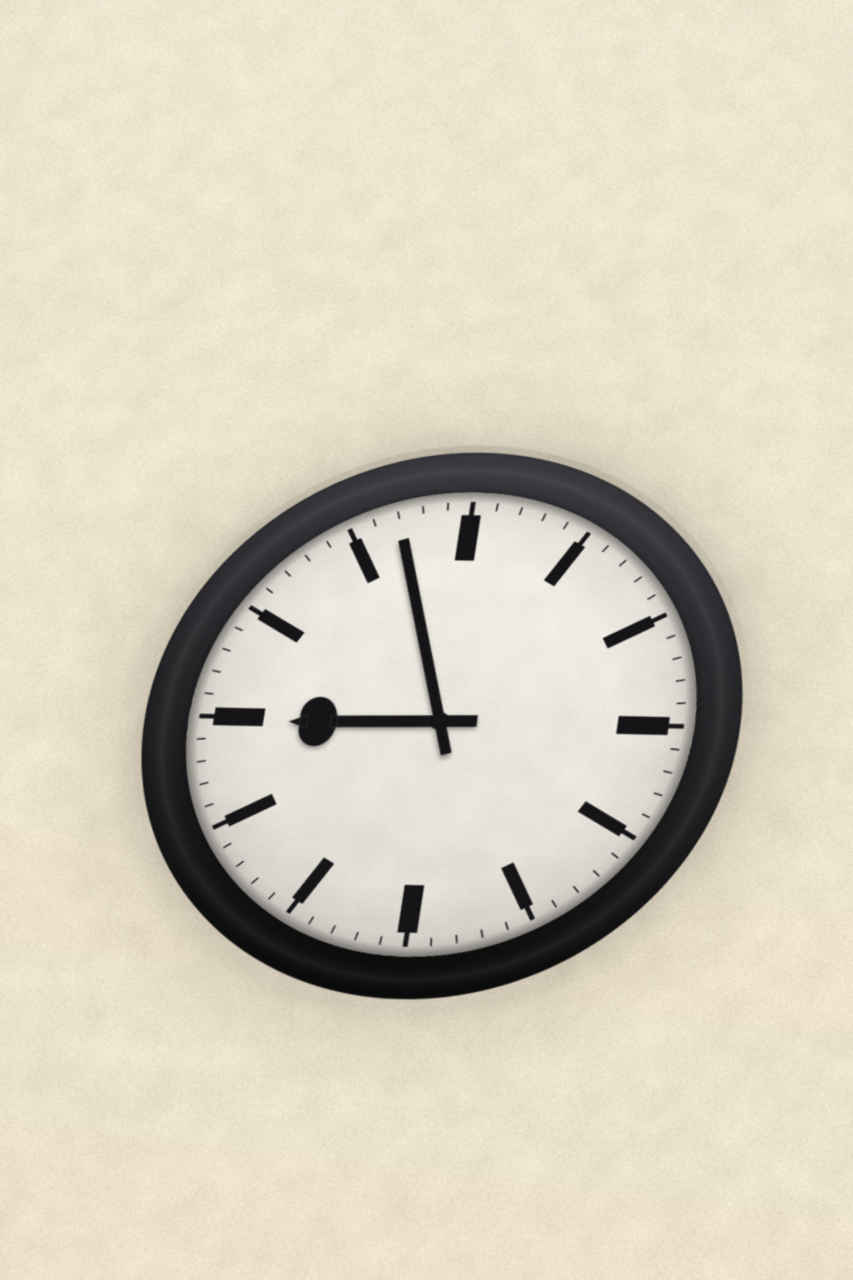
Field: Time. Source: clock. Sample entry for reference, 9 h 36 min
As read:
8 h 57 min
